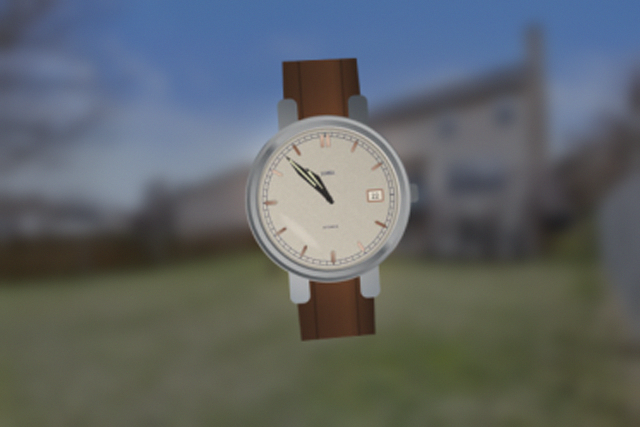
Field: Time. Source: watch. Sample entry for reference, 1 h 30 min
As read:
10 h 53 min
